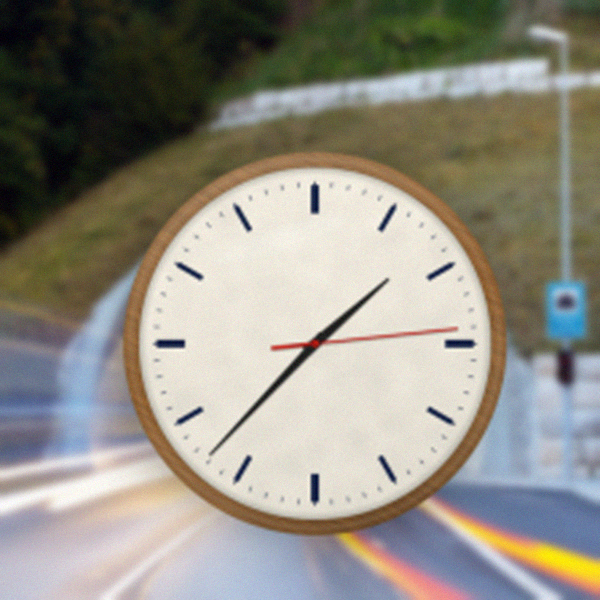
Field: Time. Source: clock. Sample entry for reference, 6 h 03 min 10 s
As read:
1 h 37 min 14 s
